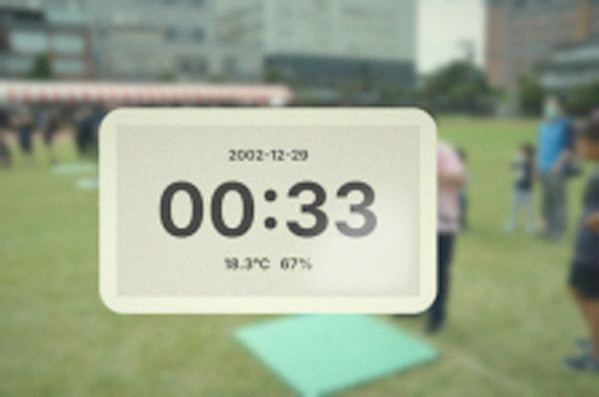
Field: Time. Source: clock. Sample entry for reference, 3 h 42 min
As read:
0 h 33 min
